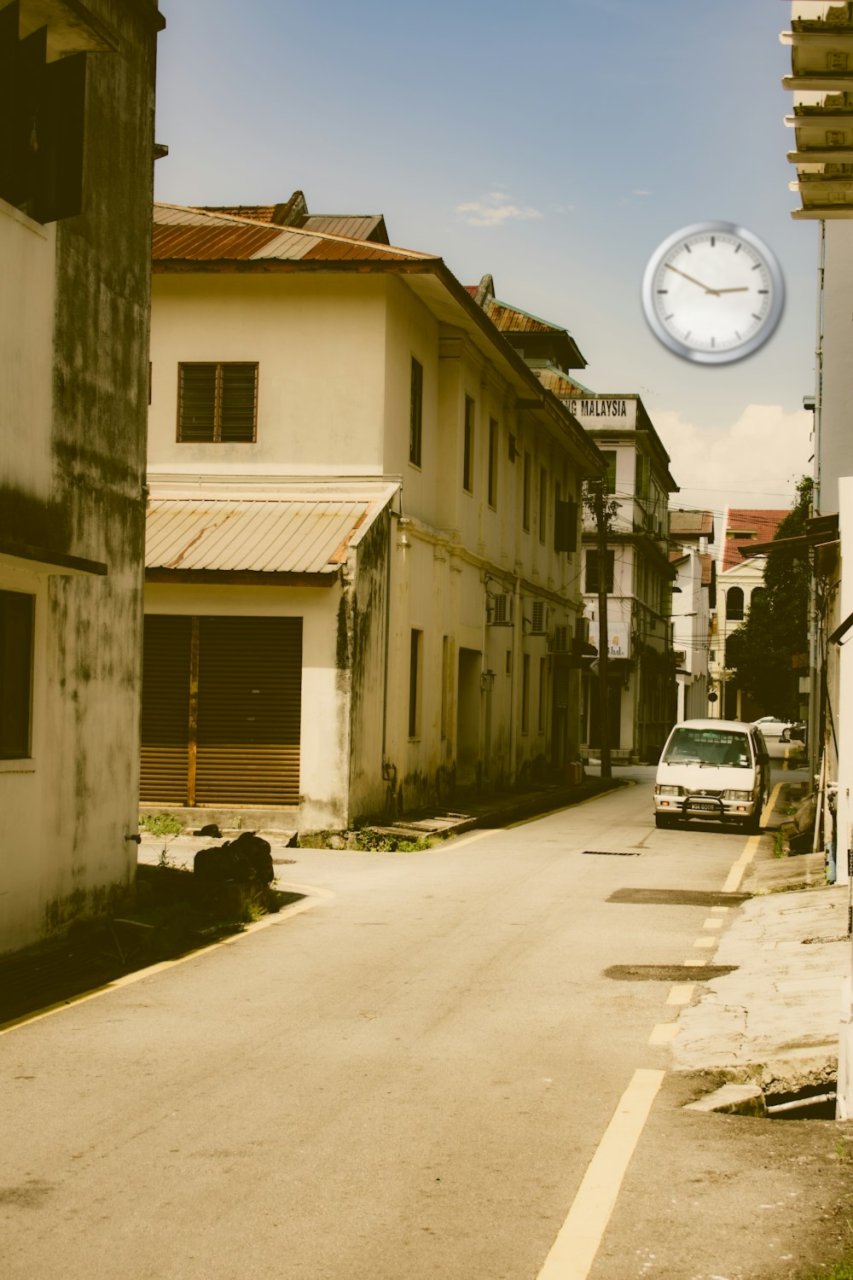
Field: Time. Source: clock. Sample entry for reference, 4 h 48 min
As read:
2 h 50 min
